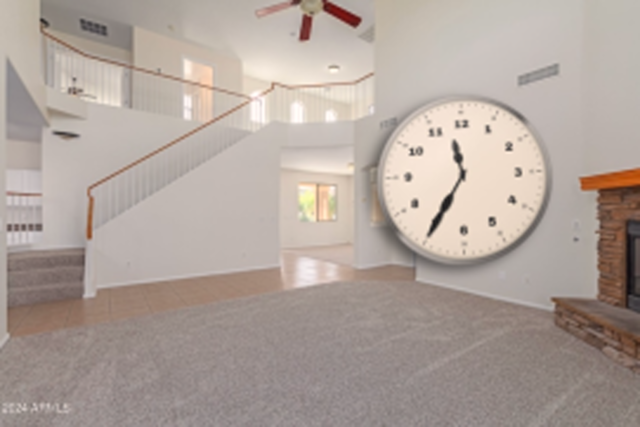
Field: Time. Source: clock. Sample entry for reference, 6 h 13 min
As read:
11 h 35 min
